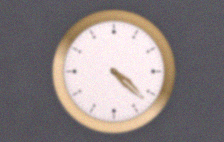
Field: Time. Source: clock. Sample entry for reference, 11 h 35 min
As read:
4 h 22 min
